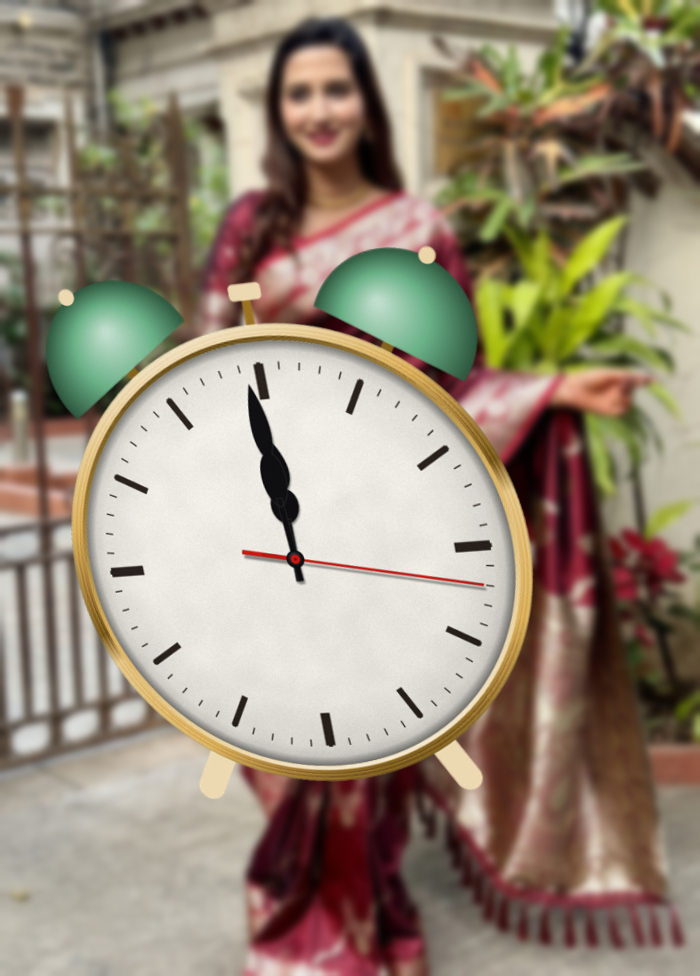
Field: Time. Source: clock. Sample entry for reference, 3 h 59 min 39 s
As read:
11 h 59 min 17 s
